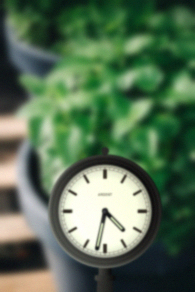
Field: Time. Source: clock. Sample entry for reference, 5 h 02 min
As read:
4 h 32 min
